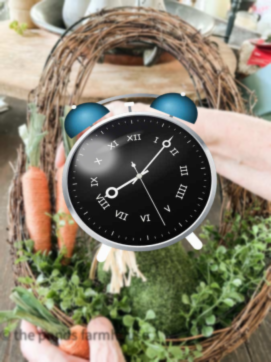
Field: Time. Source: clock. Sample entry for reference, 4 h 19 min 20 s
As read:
8 h 07 min 27 s
